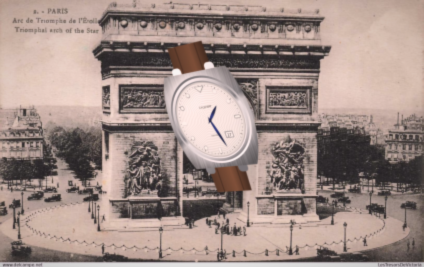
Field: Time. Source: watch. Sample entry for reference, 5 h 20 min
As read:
1 h 27 min
